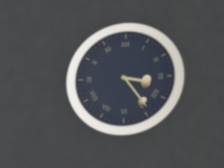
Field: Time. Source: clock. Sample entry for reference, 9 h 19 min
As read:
3 h 24 min
